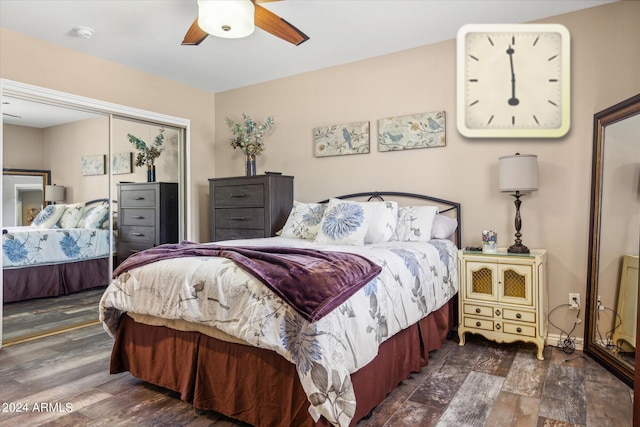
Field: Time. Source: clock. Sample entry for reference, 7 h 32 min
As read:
5 h 59 min
